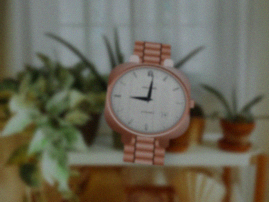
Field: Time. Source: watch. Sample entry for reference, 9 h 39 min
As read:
9 h 01 min
